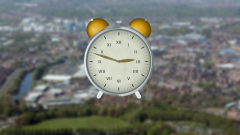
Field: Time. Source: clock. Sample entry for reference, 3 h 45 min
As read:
2 h 48 min
